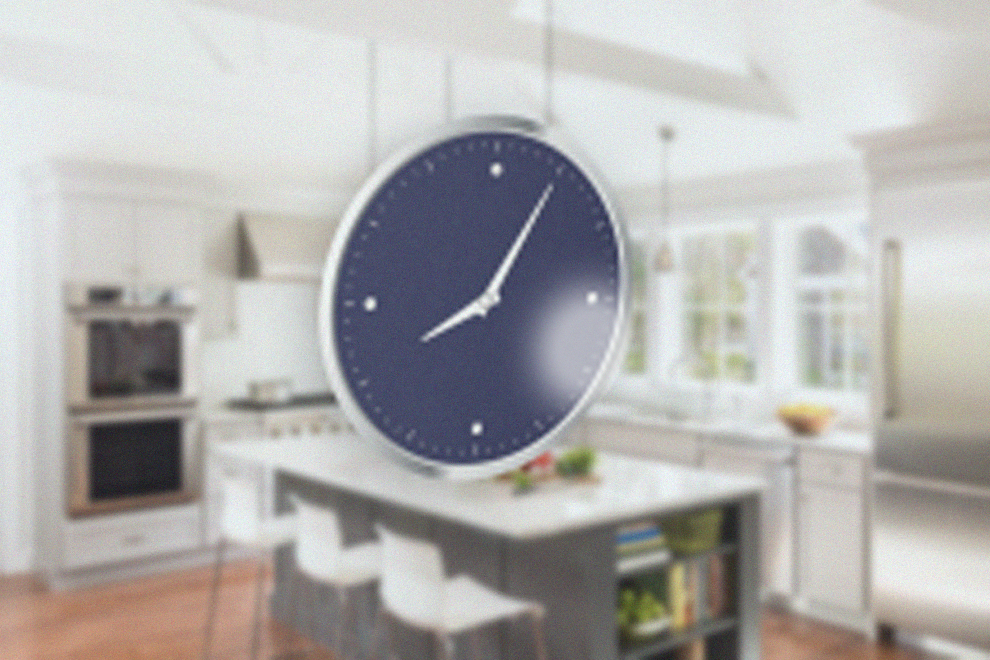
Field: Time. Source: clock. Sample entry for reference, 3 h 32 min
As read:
8 h 05 min
